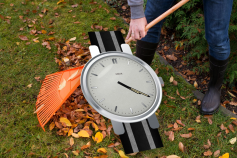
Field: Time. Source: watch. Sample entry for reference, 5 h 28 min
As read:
4 h 21 min
